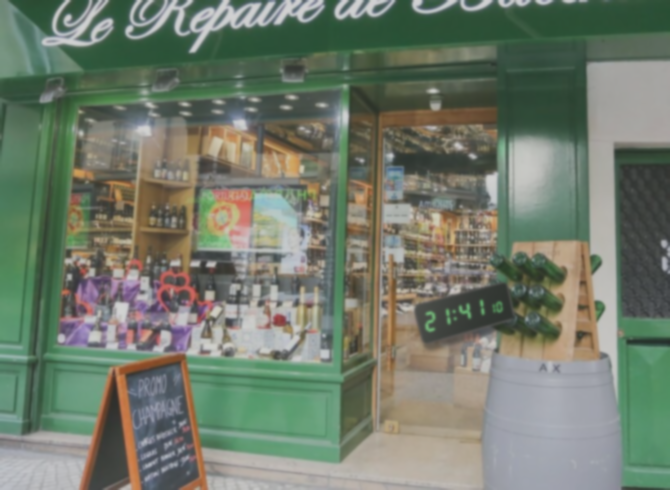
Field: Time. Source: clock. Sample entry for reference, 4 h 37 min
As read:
21 h 41 min
